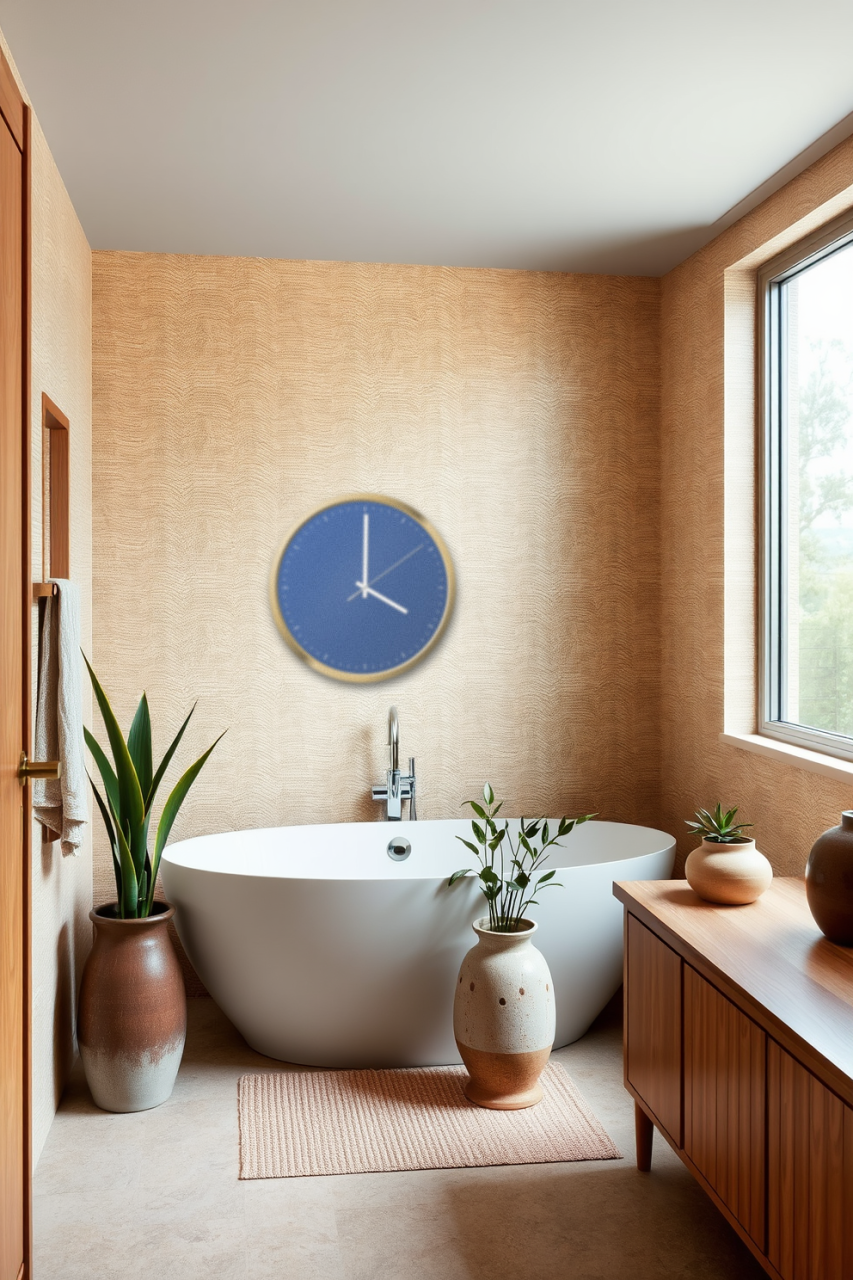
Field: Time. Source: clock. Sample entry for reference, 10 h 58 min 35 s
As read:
4 h 00 min 09 s
